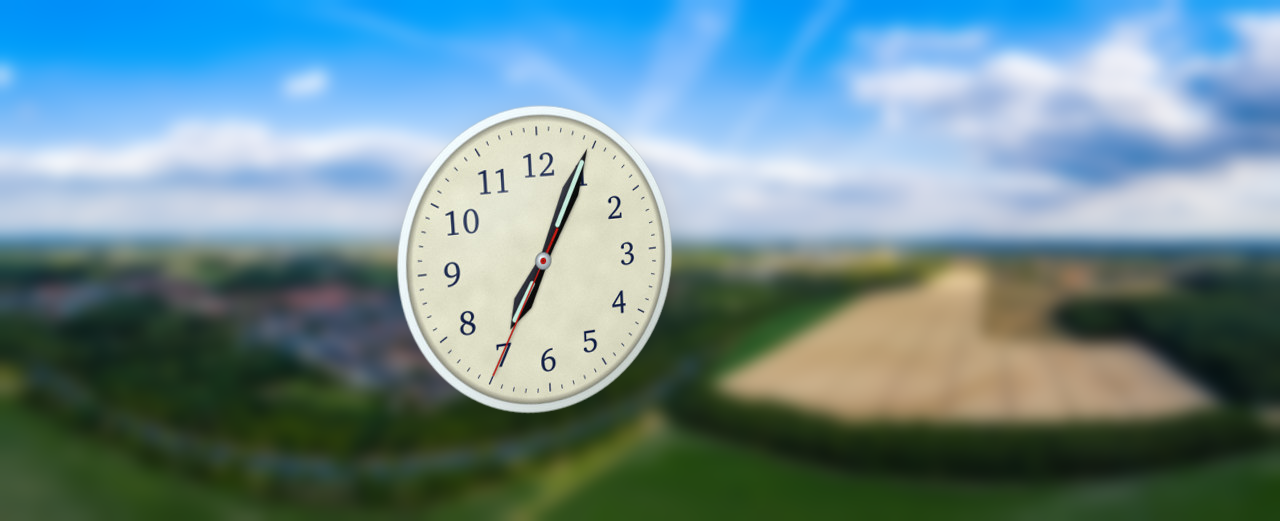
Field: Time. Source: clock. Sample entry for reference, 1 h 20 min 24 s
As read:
7 h 04 min 35 s
